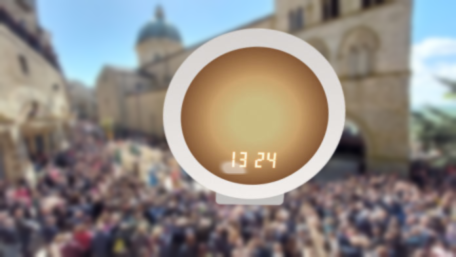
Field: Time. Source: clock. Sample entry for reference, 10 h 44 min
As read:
13 h 24 min
